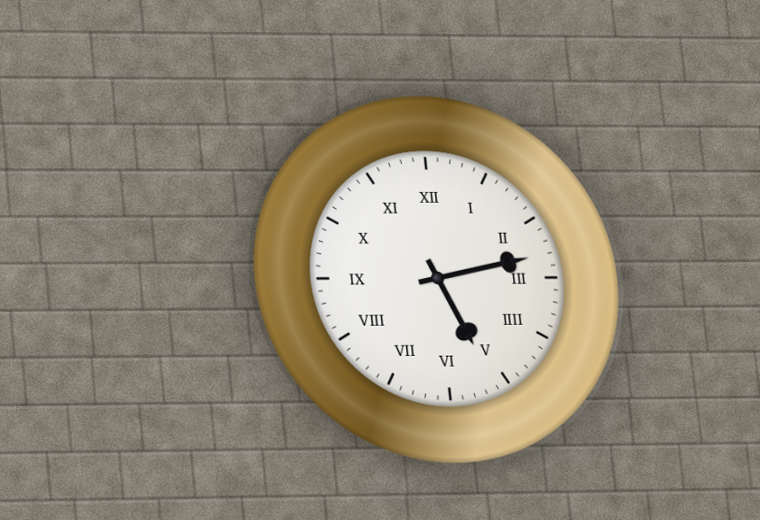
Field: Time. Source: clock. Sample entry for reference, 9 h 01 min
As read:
5 h 13 min
